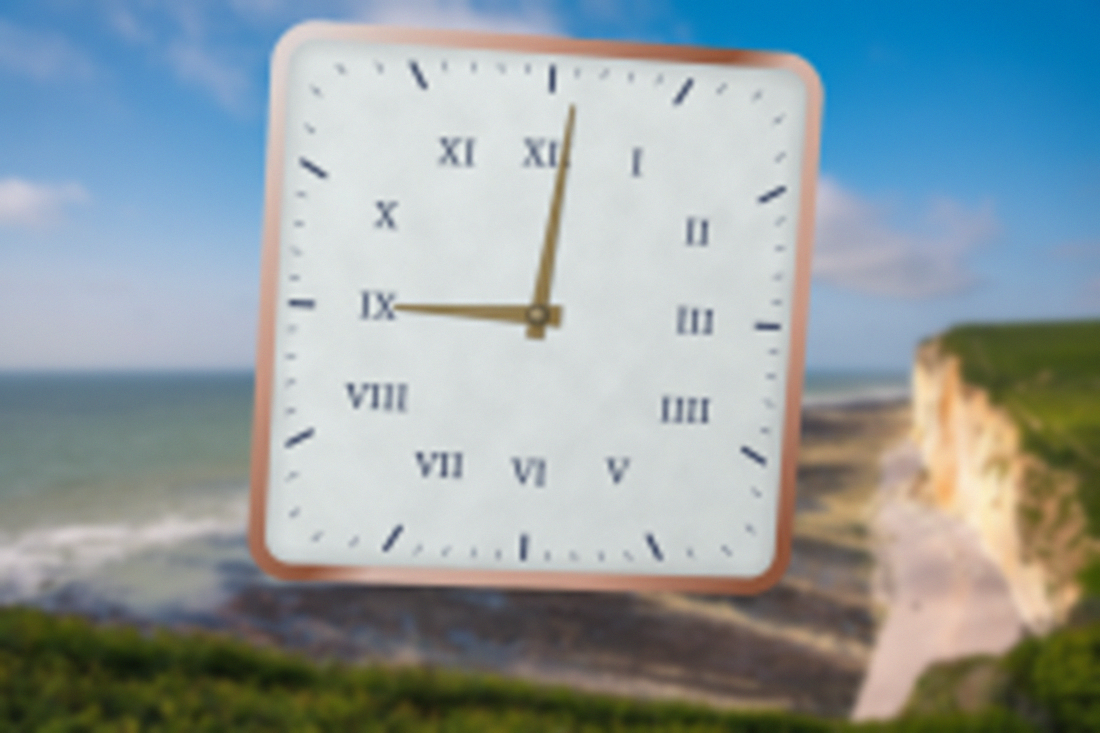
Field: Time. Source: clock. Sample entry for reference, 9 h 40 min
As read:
9 h 01 min
